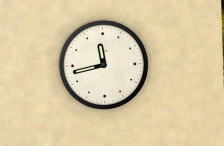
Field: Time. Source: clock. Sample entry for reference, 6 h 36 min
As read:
11 h 43 min
